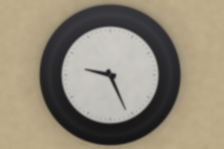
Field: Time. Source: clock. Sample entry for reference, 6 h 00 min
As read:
9 h 26 min
